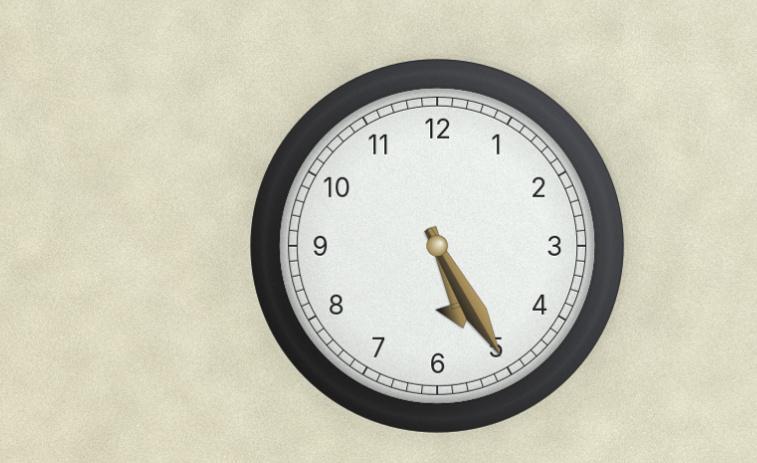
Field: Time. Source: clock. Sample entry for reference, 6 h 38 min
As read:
5 h 25 min
